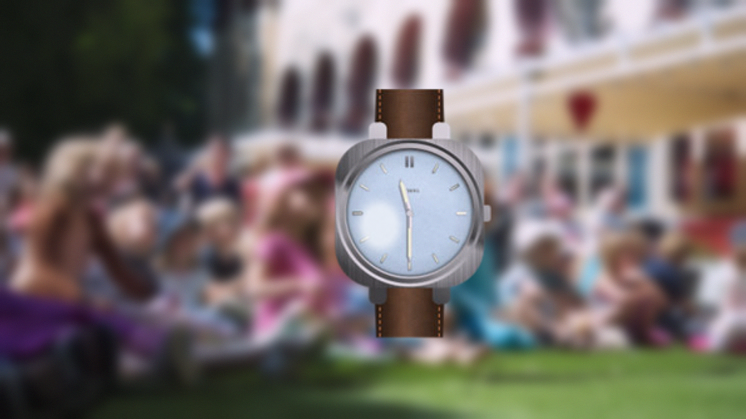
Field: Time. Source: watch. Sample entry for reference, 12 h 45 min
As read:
11 h 30 min
